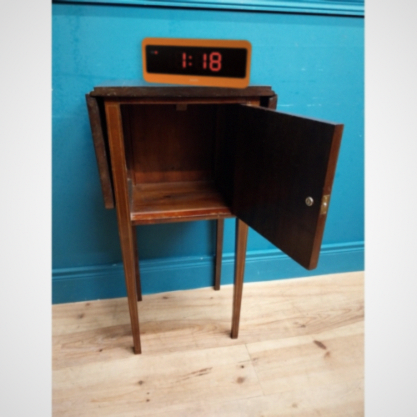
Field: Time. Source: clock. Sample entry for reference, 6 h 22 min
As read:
1 h 18 min
